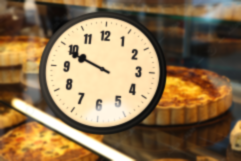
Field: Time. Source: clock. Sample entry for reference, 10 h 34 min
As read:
9 h 49 min
